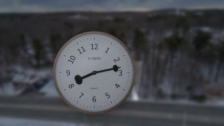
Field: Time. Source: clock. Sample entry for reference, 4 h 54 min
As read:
8 h 13 min
